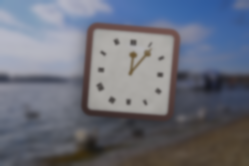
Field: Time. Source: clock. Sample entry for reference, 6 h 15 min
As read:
12 h 06 min
